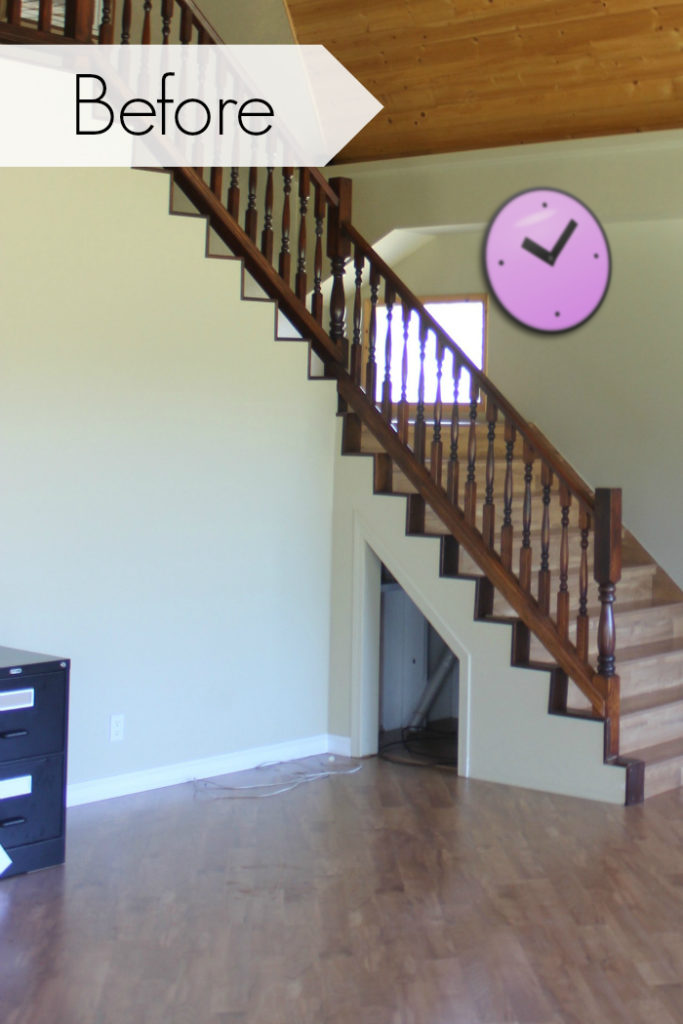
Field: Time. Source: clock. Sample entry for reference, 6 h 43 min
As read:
10 h 07 min
